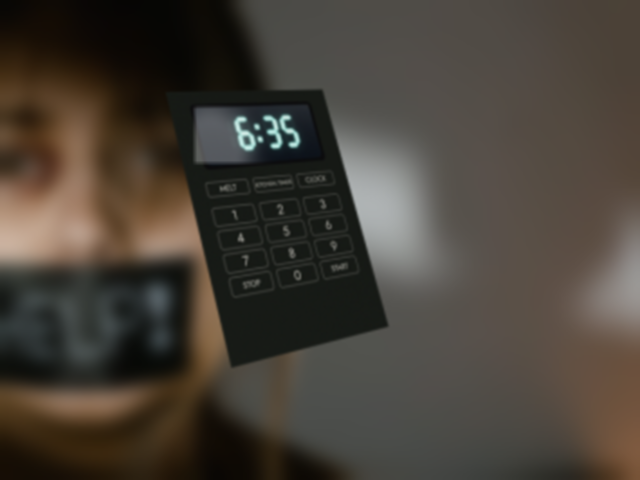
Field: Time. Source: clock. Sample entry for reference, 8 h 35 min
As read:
6 h 35 min
